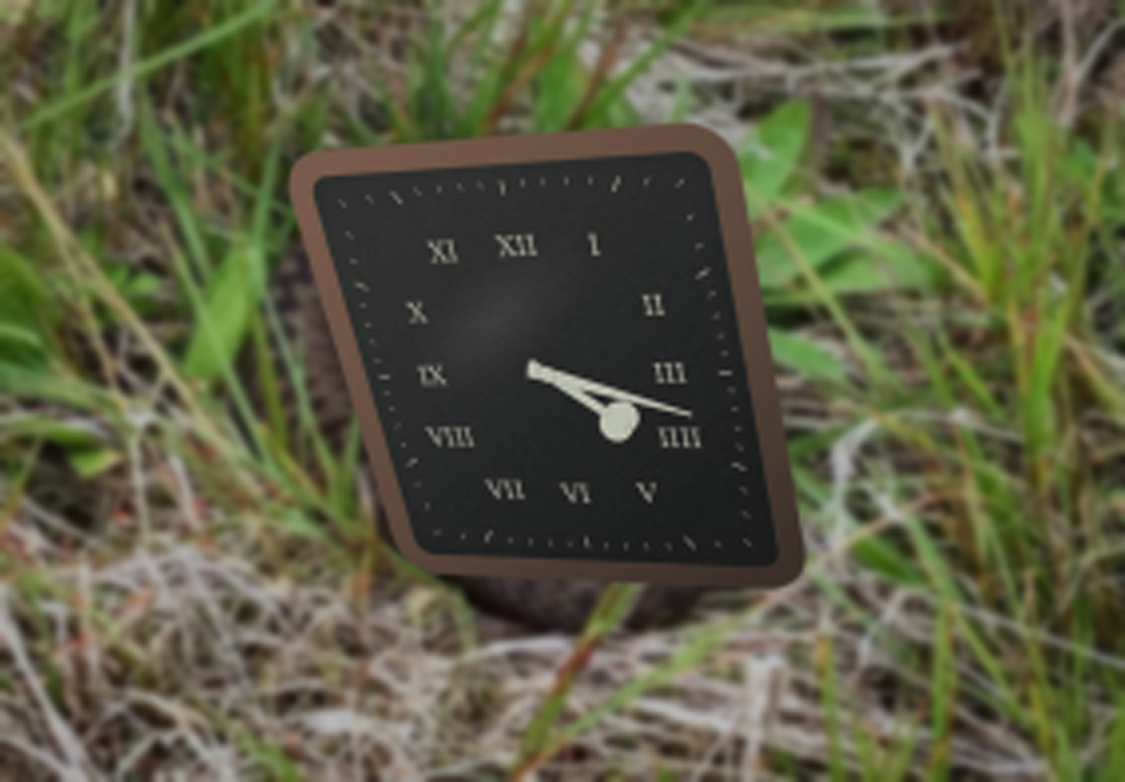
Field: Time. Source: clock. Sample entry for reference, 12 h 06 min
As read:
4 h 18 min
